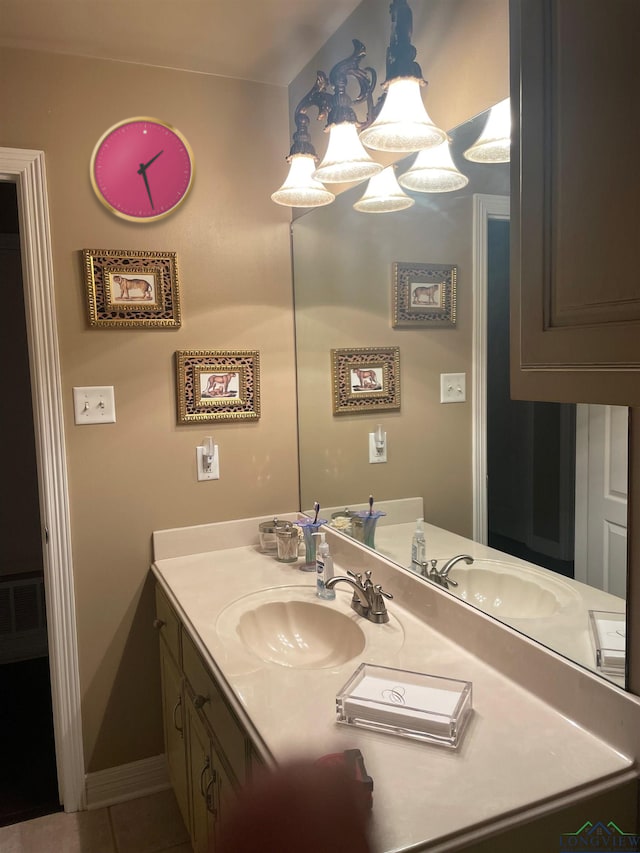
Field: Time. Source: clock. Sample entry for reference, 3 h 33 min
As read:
1 h 27 min
